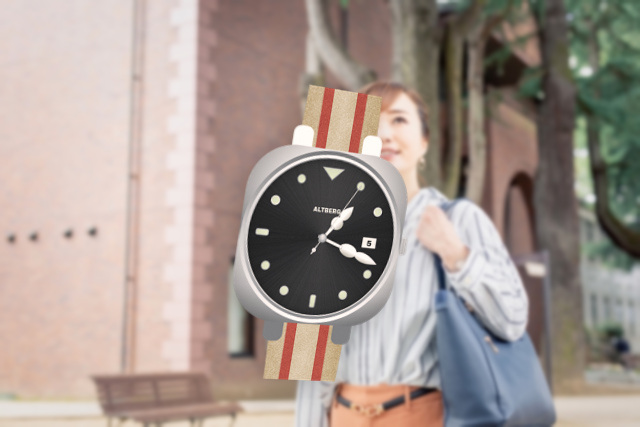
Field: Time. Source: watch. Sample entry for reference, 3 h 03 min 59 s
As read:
1 h 18 min 05 s
